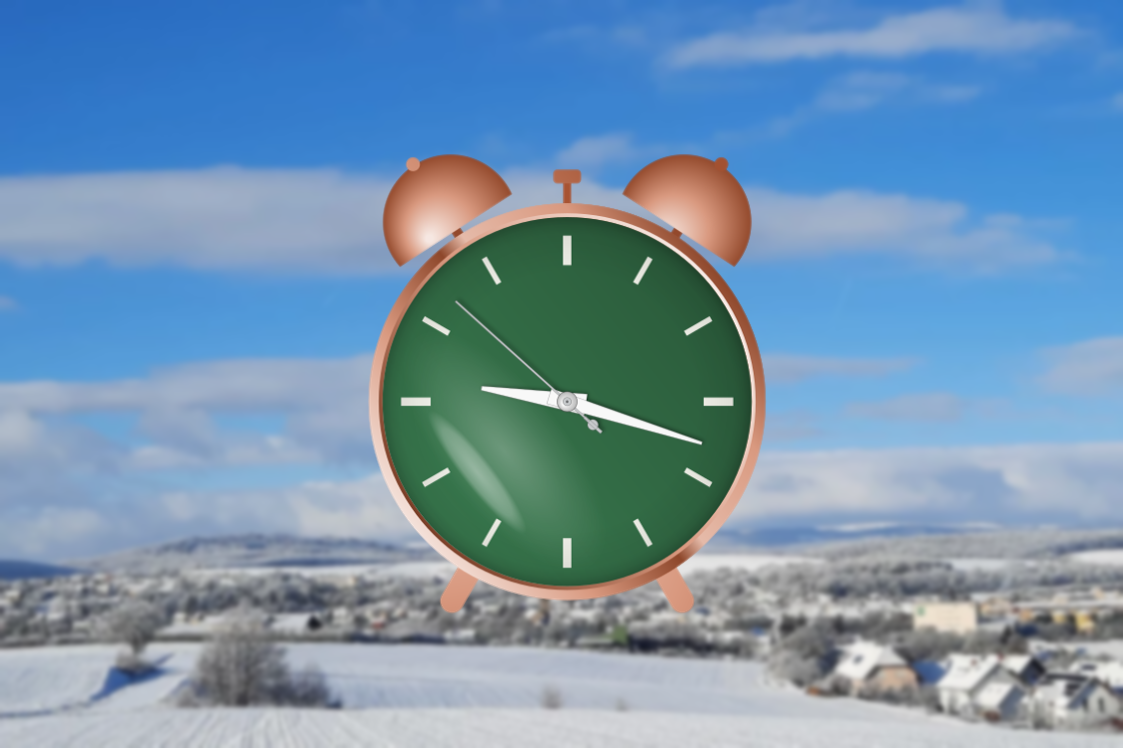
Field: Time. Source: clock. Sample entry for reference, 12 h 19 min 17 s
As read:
9 h 17 min 52 s
